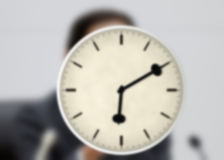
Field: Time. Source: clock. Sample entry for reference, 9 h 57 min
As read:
6 h 10 min
